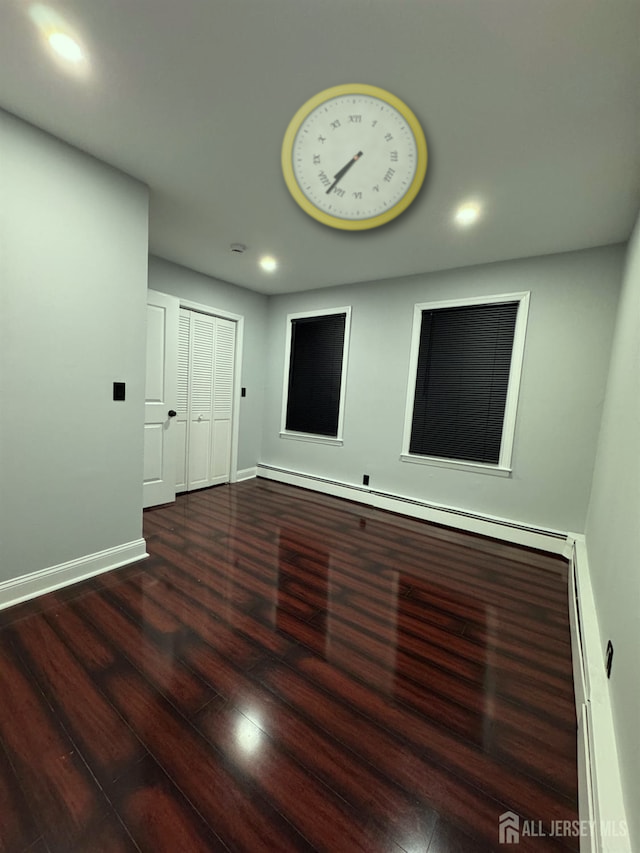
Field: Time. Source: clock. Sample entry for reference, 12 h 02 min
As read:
7 h 37 min
